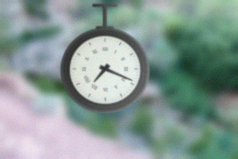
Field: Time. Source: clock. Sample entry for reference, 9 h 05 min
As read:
7 h 19 min
